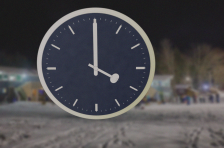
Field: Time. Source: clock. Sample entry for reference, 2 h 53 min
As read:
4 h 00 min
